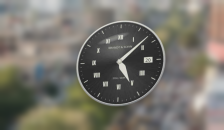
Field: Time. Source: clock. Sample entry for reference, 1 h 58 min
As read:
5 h 08 min
